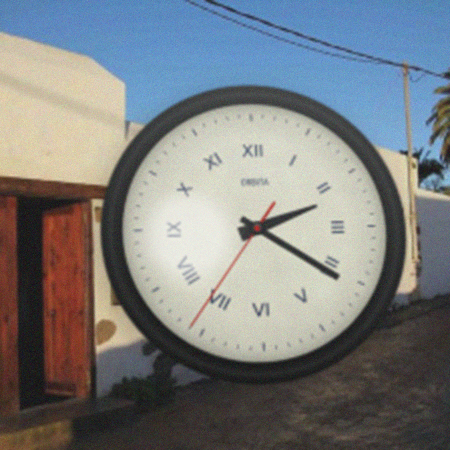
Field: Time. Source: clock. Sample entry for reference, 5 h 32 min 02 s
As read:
2 h 20 min 36 s
